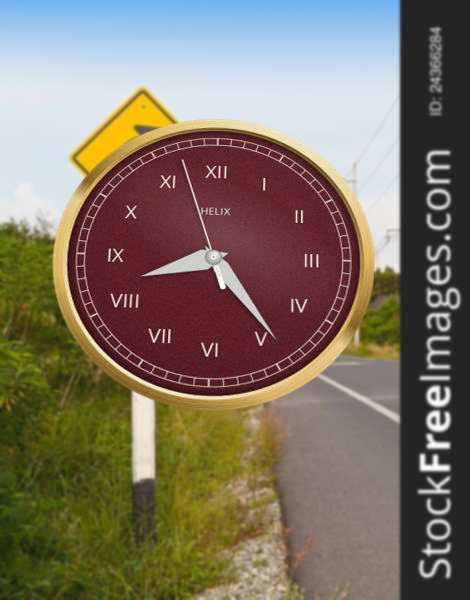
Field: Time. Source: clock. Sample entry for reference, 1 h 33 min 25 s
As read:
8 h 23 min 57 s
